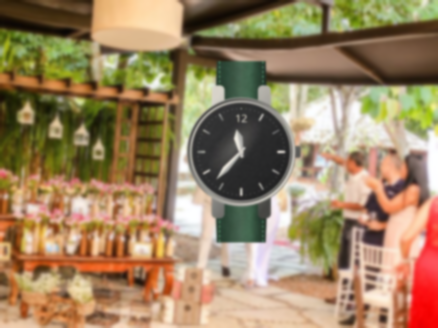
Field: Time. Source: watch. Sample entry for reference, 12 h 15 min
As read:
11 h 37 min
